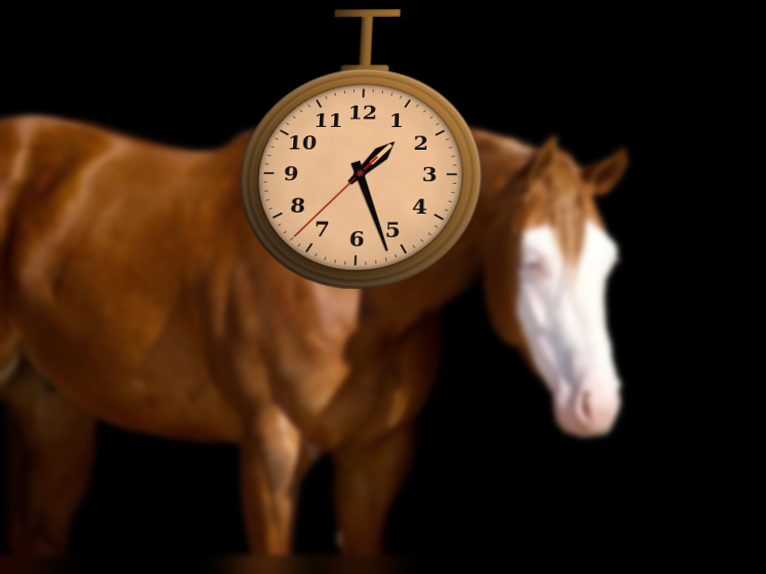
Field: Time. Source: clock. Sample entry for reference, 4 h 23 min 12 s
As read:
1 h 26 min 37 s
